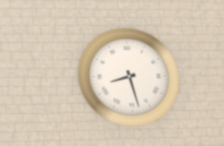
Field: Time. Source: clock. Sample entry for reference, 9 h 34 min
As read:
8 h 28 min
